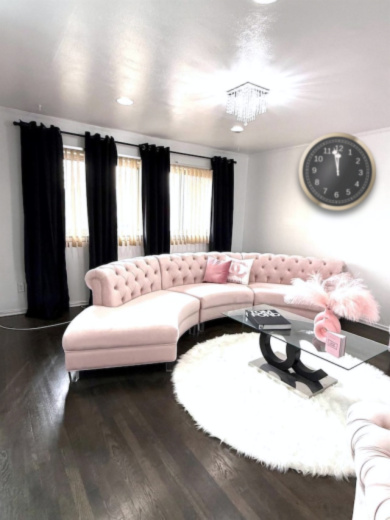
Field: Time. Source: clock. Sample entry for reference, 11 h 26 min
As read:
11 h 58 min
